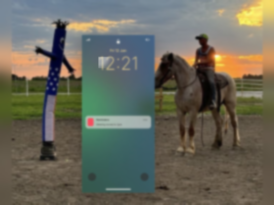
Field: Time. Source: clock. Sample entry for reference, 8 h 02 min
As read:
12 h 21 min
